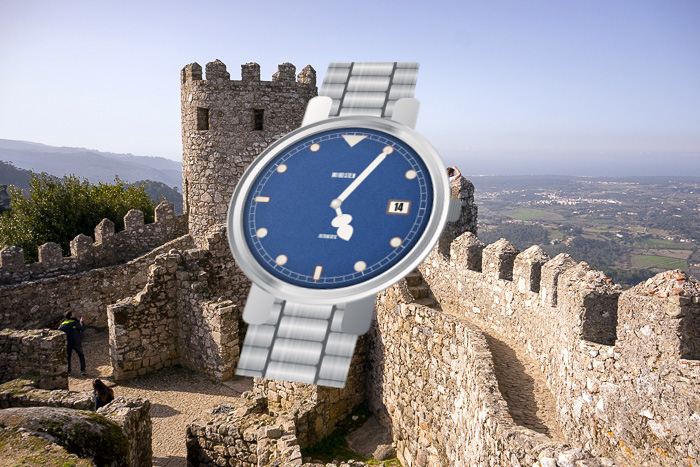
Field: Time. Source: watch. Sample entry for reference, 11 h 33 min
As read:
5 h 05 min
